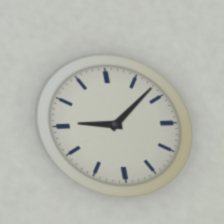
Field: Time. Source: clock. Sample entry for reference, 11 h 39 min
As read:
9 h 08 min
